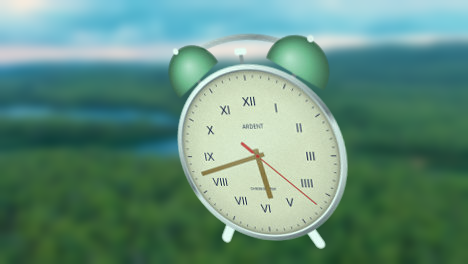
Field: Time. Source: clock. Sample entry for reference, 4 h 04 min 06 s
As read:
5 h 42 min 22 s
